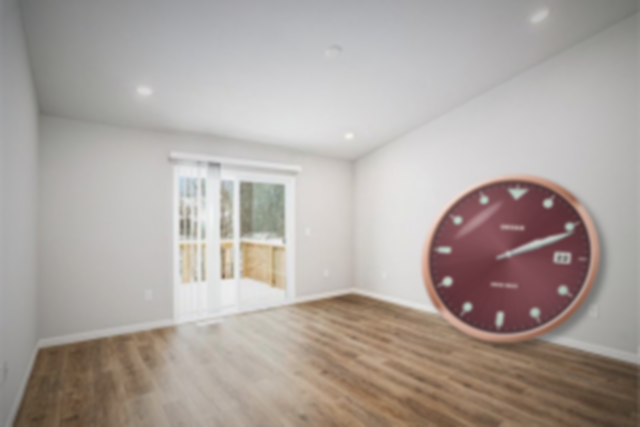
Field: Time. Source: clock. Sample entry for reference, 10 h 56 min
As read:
2 h 11 min
